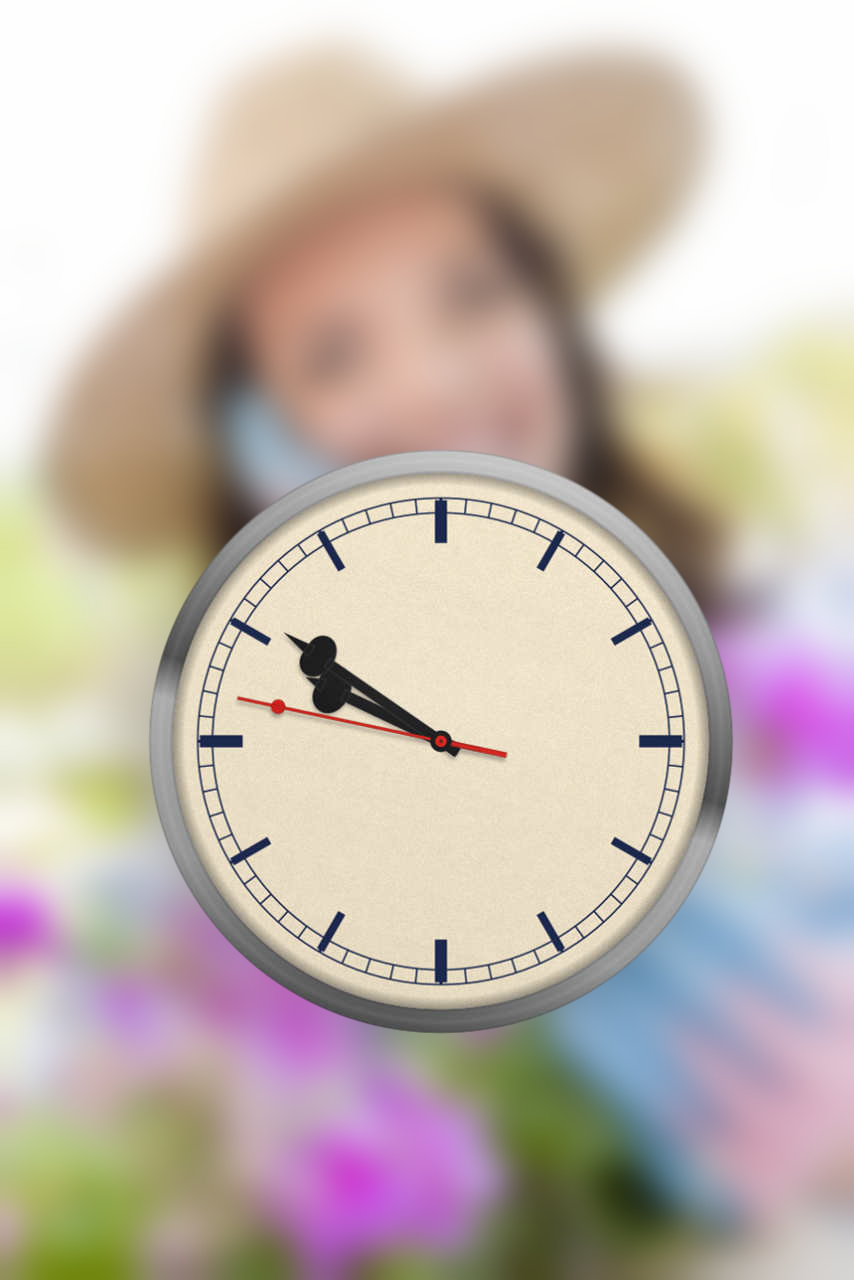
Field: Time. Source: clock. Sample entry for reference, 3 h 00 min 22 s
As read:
9 h 50 min 47 s
